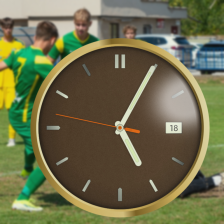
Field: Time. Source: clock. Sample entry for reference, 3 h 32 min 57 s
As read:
5 h 04 min 47 s
